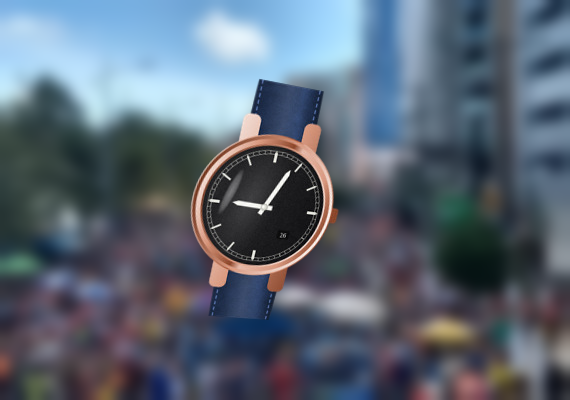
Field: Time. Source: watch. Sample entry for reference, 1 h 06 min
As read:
9 h 04 min
